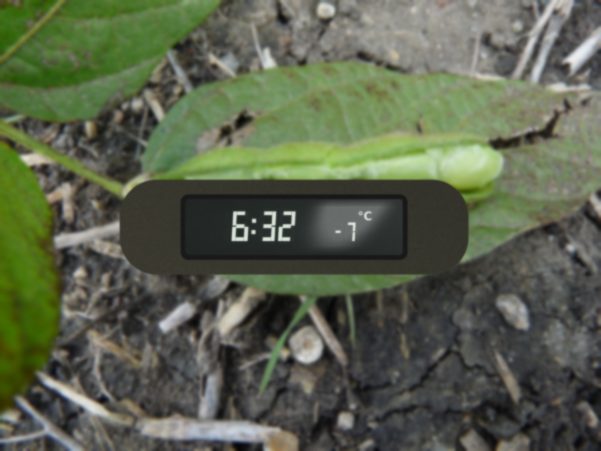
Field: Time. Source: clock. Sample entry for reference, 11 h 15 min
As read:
6 h 32 min
